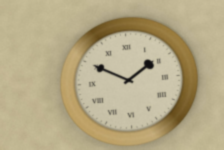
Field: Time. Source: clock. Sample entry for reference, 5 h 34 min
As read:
1 h 50 min
